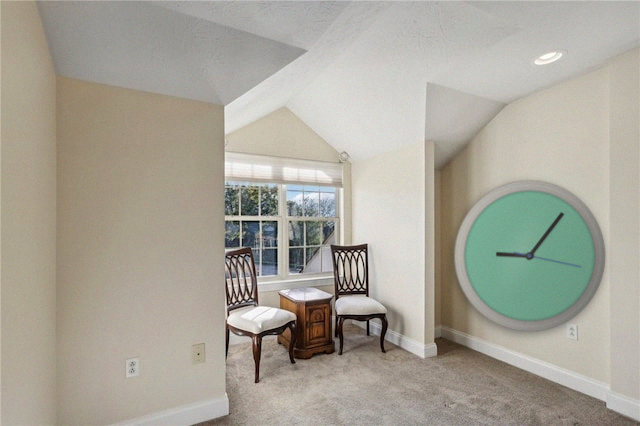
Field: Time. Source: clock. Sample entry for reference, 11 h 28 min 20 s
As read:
9 h 06 min 17 s
